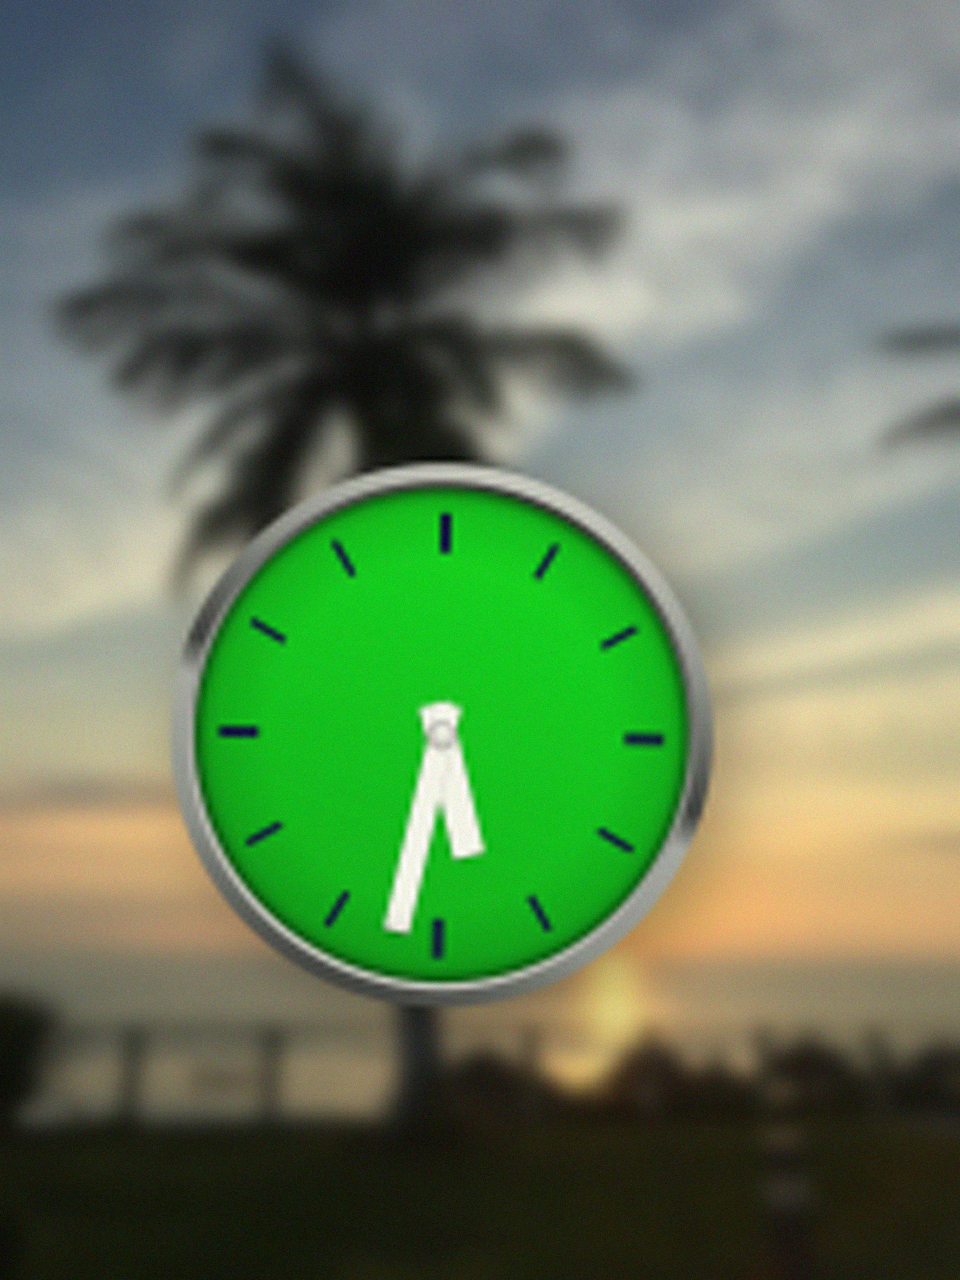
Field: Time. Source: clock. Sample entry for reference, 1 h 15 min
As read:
5 h 32 min
